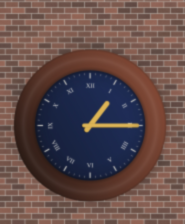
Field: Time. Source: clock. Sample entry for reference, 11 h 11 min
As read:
1 h 15 min
